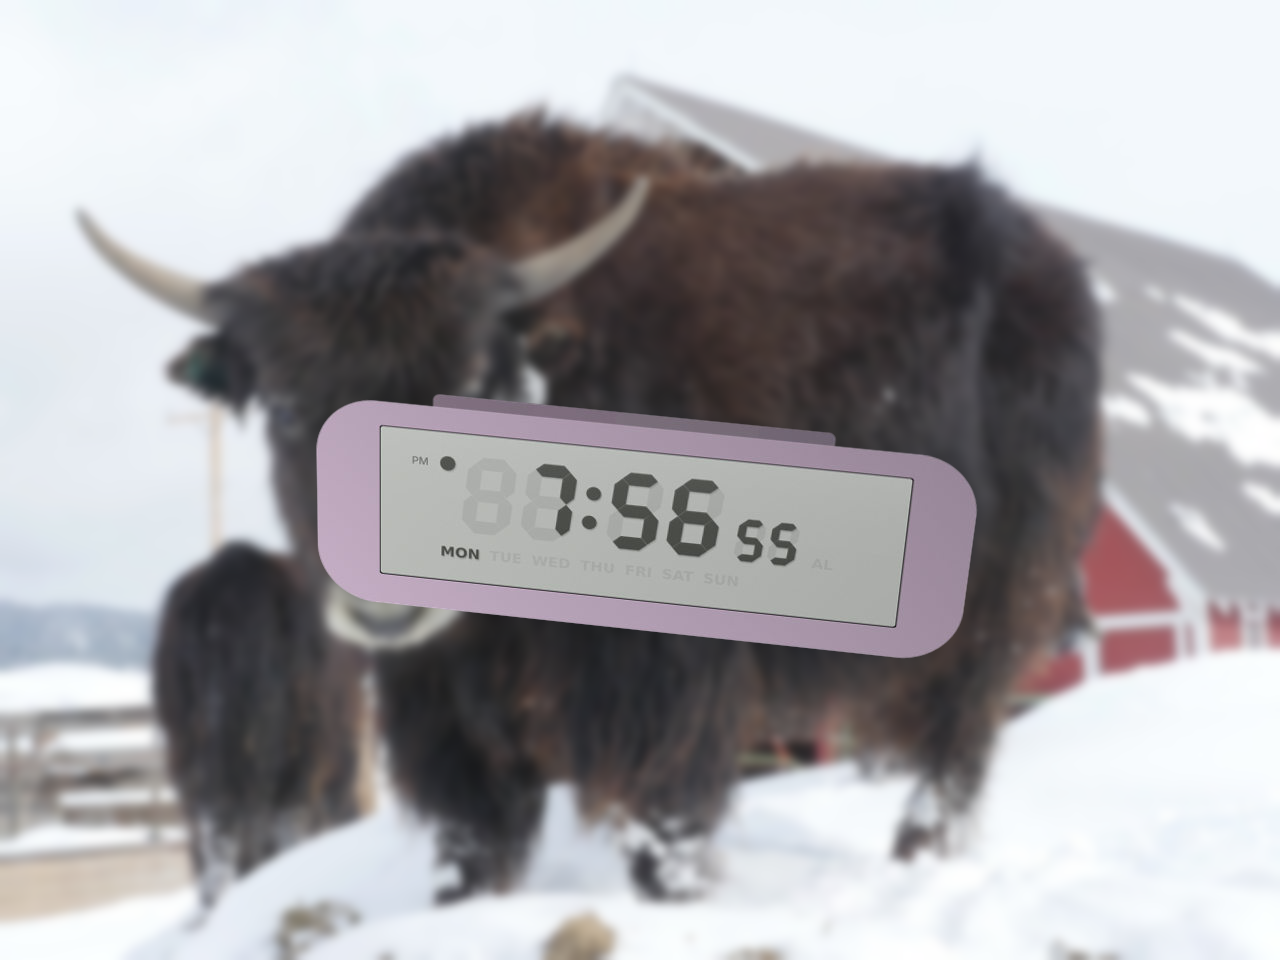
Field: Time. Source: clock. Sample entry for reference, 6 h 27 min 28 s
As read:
7 h 56 min 55 s
